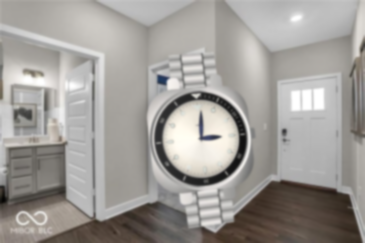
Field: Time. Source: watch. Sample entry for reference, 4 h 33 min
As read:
3 h 01 min
